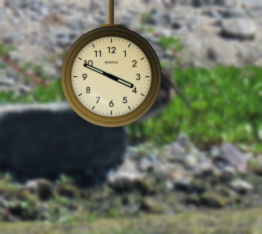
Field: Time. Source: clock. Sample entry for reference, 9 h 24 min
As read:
3 h 49 min
